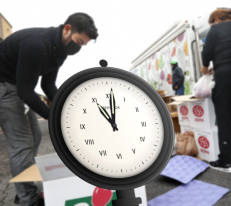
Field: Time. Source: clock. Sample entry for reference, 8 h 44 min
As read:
11 h 01 min
